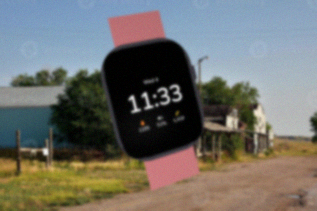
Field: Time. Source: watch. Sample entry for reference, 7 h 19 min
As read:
11 h 33 min
